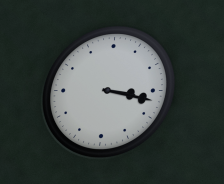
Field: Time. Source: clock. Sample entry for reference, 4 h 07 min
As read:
3 h 17 min
